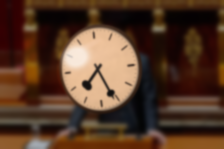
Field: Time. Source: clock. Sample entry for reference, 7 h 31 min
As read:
7 h 26 min
